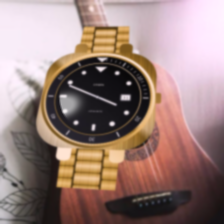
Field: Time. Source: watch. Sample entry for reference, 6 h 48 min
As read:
3 h 49 min
